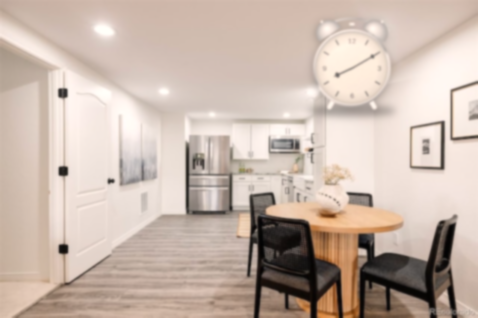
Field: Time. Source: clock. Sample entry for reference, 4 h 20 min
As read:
8 h 10 min
